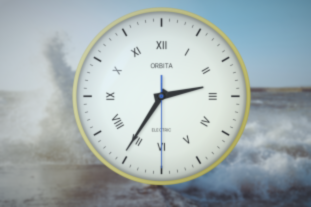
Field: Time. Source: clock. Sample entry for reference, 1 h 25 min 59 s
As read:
2 h 35 min 30 s
